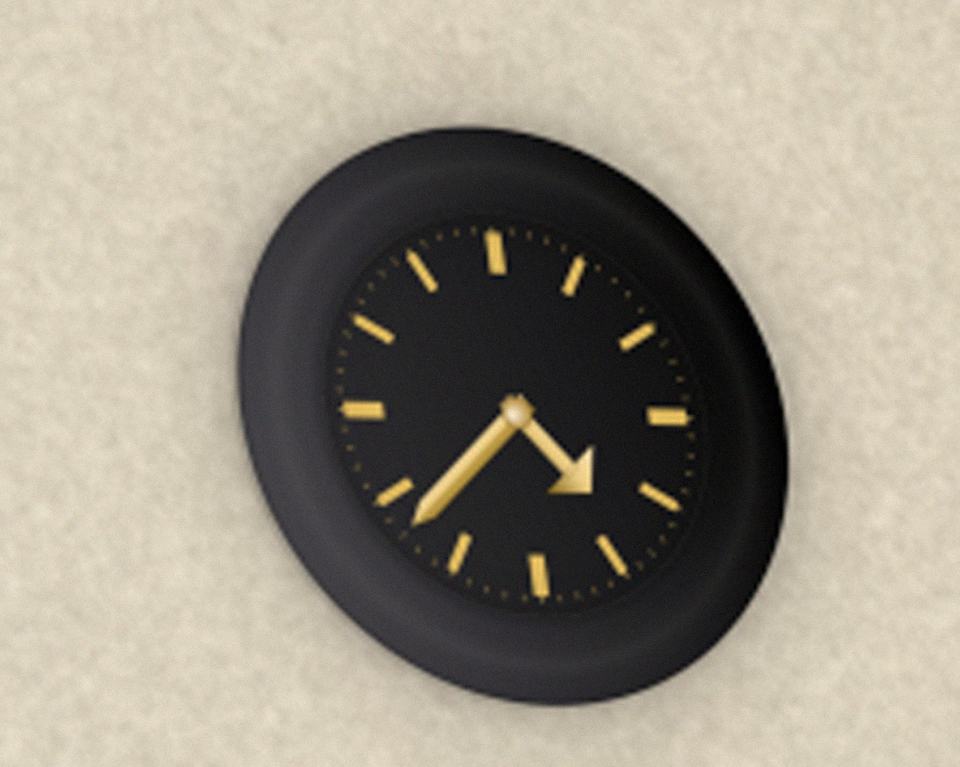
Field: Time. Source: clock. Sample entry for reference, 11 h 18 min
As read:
4 h 38 min
